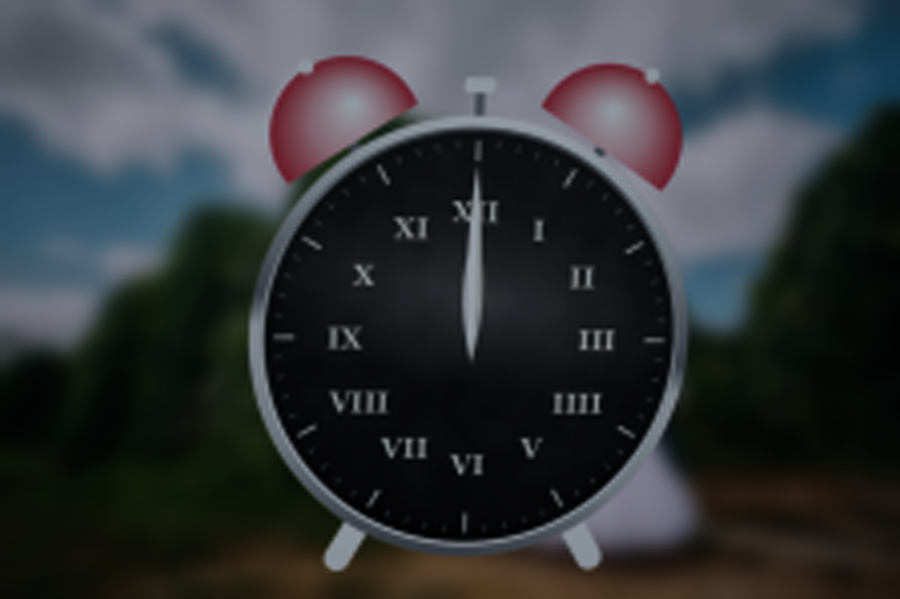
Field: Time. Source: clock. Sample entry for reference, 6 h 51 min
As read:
12 h 00 min
